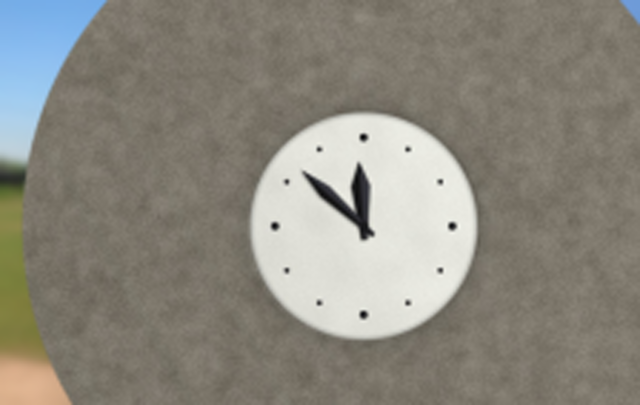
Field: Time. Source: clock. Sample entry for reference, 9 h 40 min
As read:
11 h 52 min
